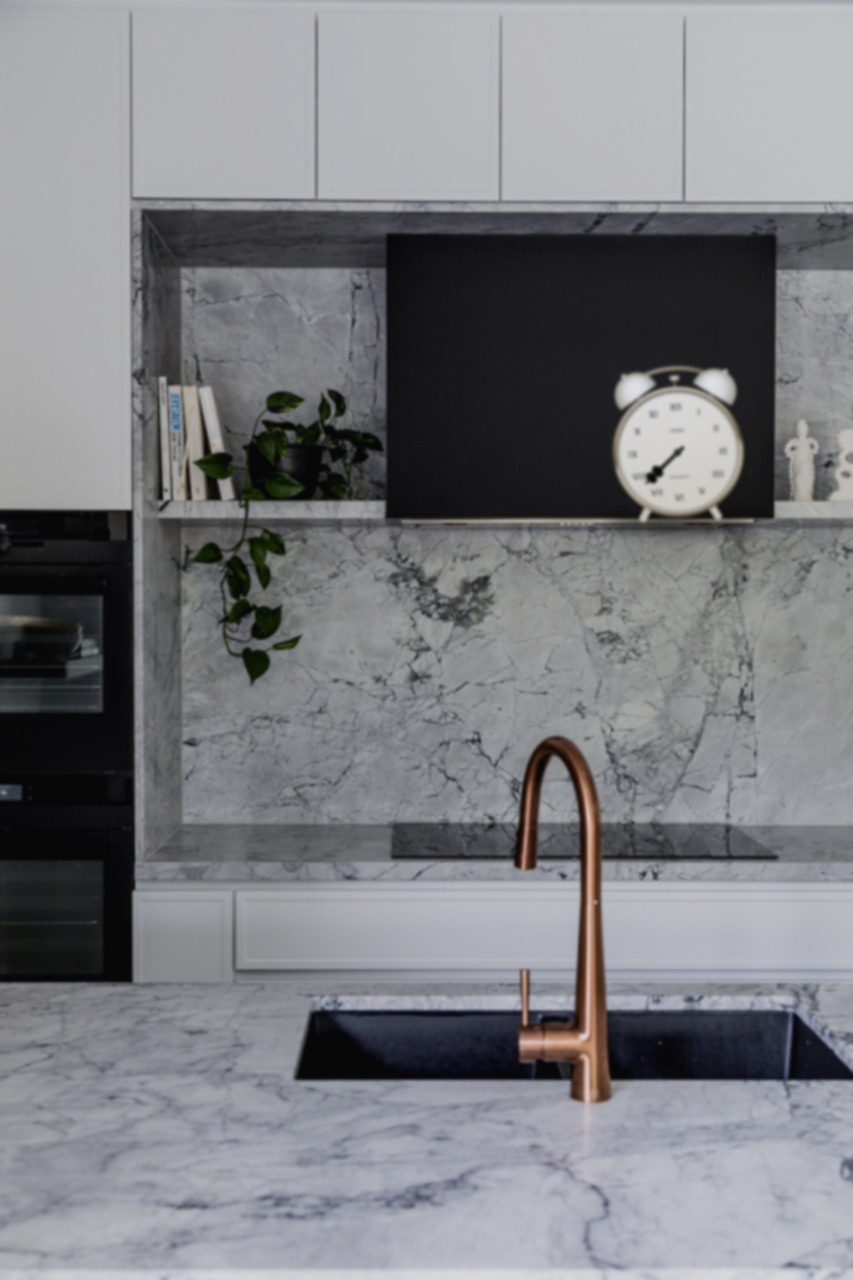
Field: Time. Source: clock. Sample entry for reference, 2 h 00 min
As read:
7 h 38 min
